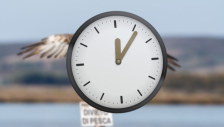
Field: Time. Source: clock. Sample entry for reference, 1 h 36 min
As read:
12 h 06 min
